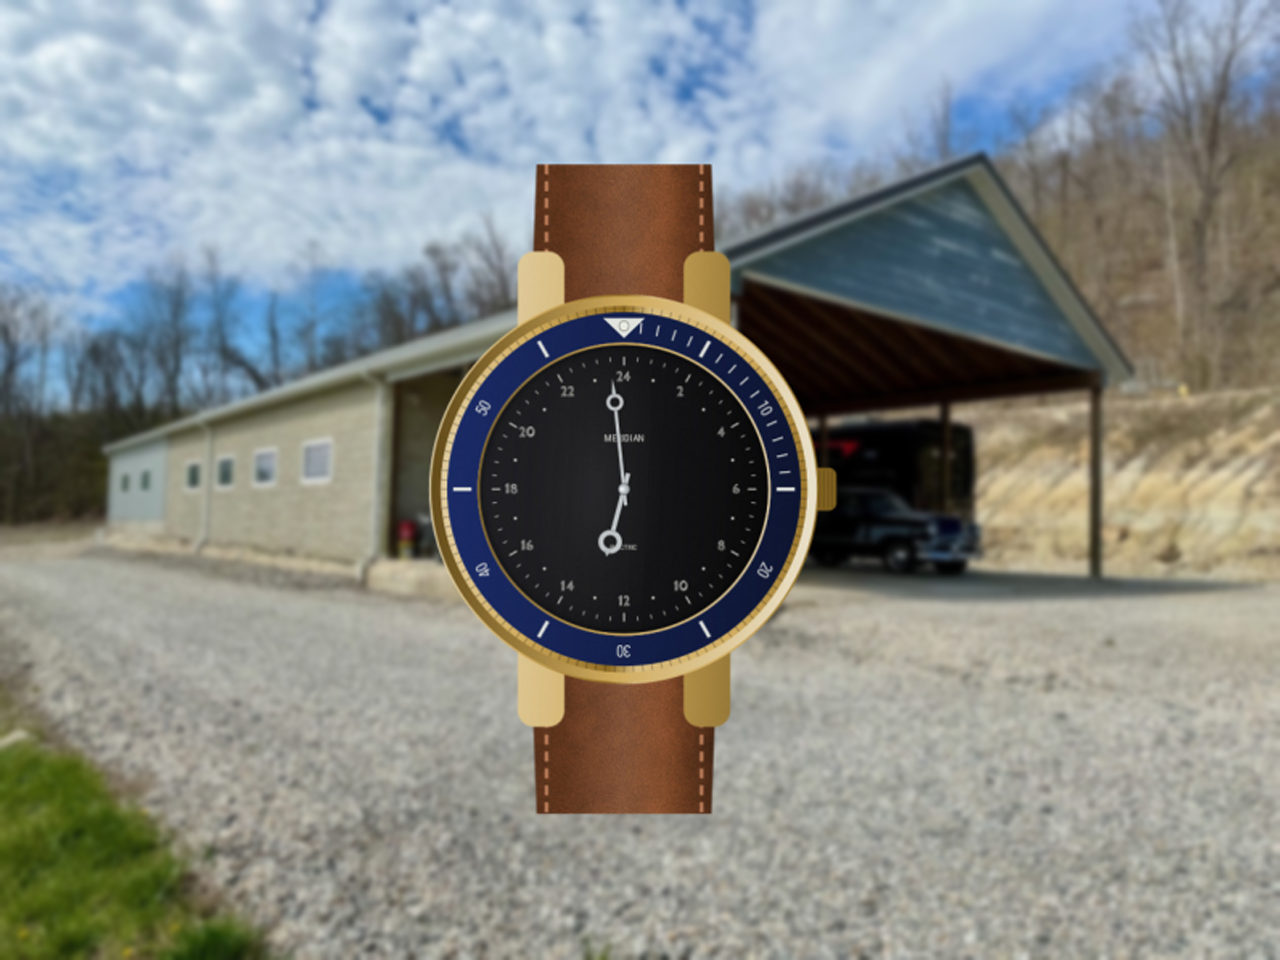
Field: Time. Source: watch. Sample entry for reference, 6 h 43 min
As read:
12 h 59 min
